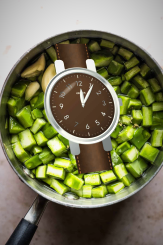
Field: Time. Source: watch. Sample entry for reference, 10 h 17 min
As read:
12 h 06 min
